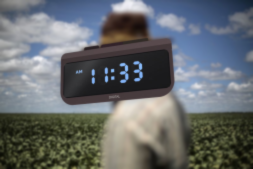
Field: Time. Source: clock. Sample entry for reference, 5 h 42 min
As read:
11 h 33 min
